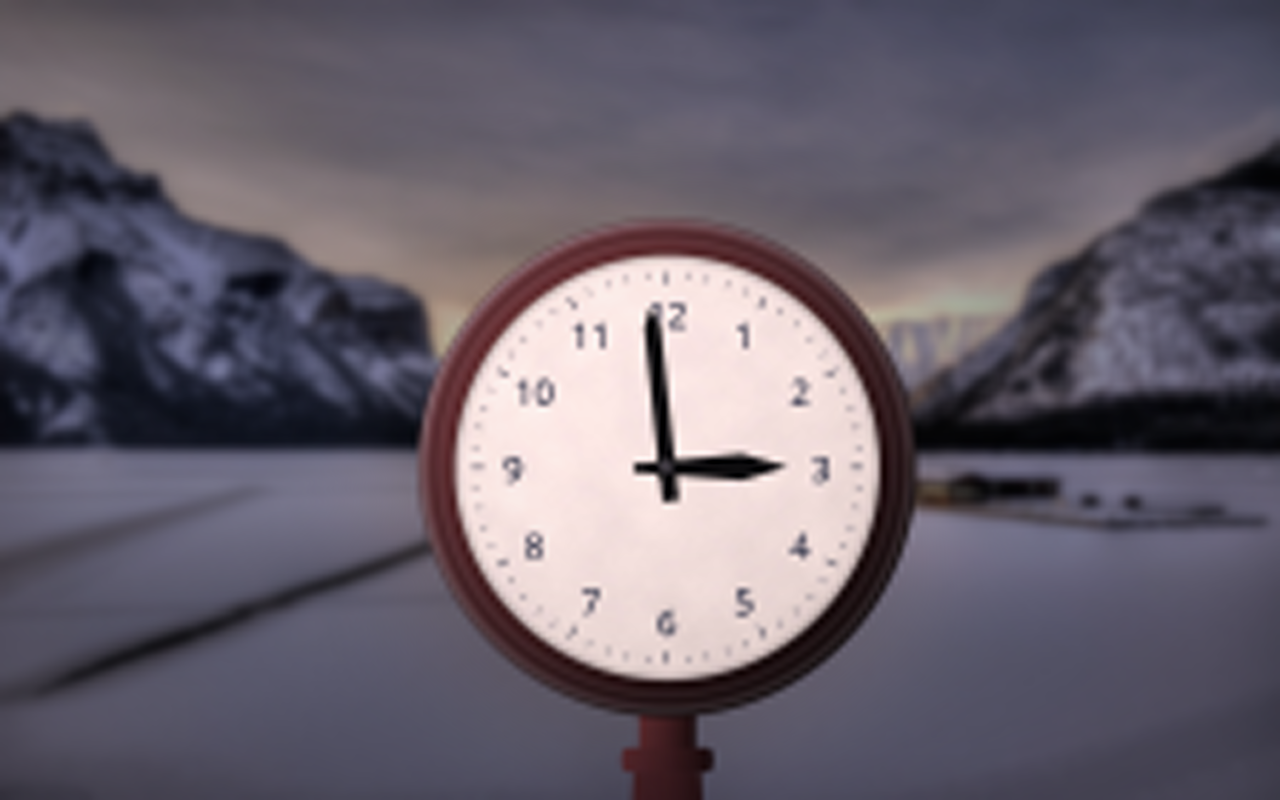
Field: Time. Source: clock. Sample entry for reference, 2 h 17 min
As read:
2 h 59 min
